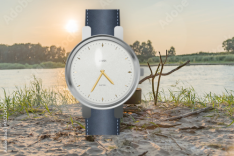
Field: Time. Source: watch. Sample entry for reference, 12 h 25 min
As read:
4 h 35 min
